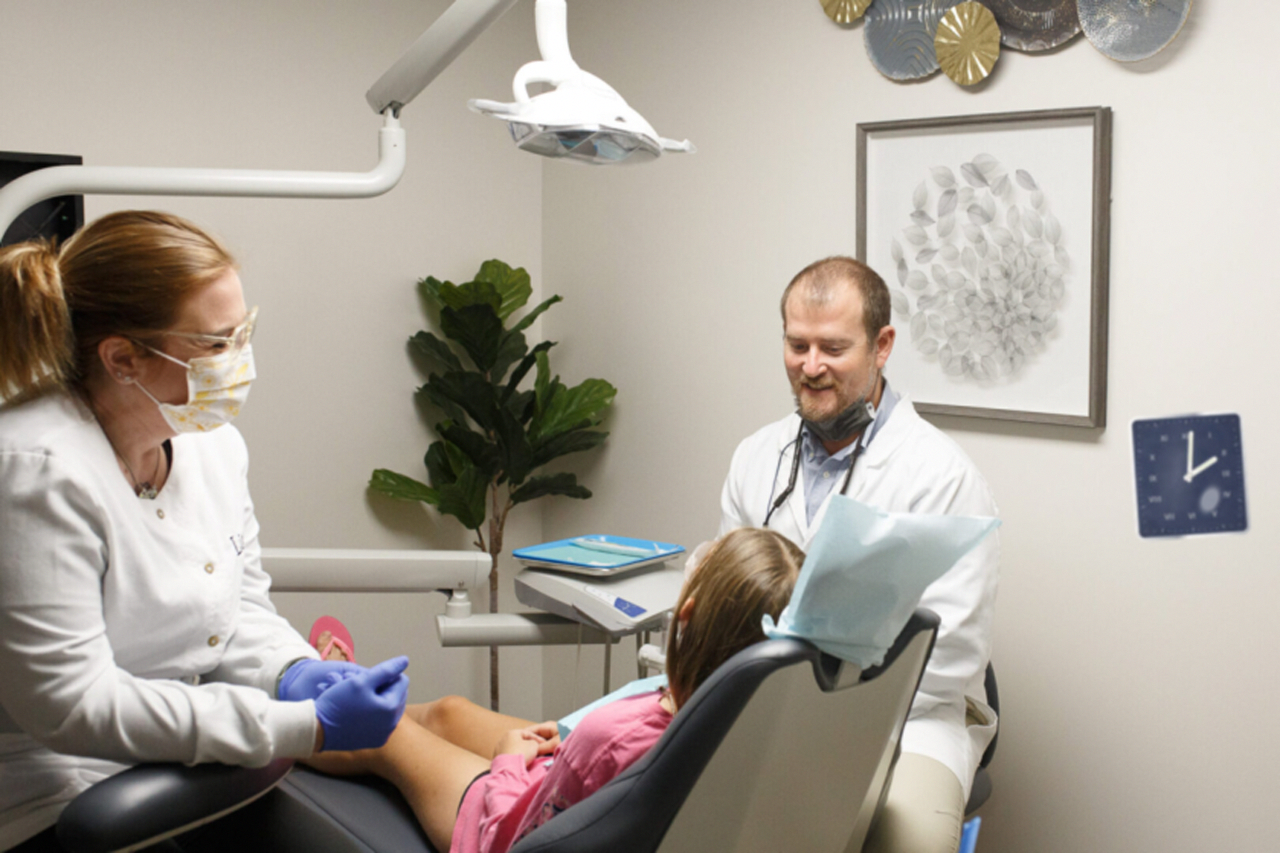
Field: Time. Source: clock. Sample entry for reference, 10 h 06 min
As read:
2 h 01 min
